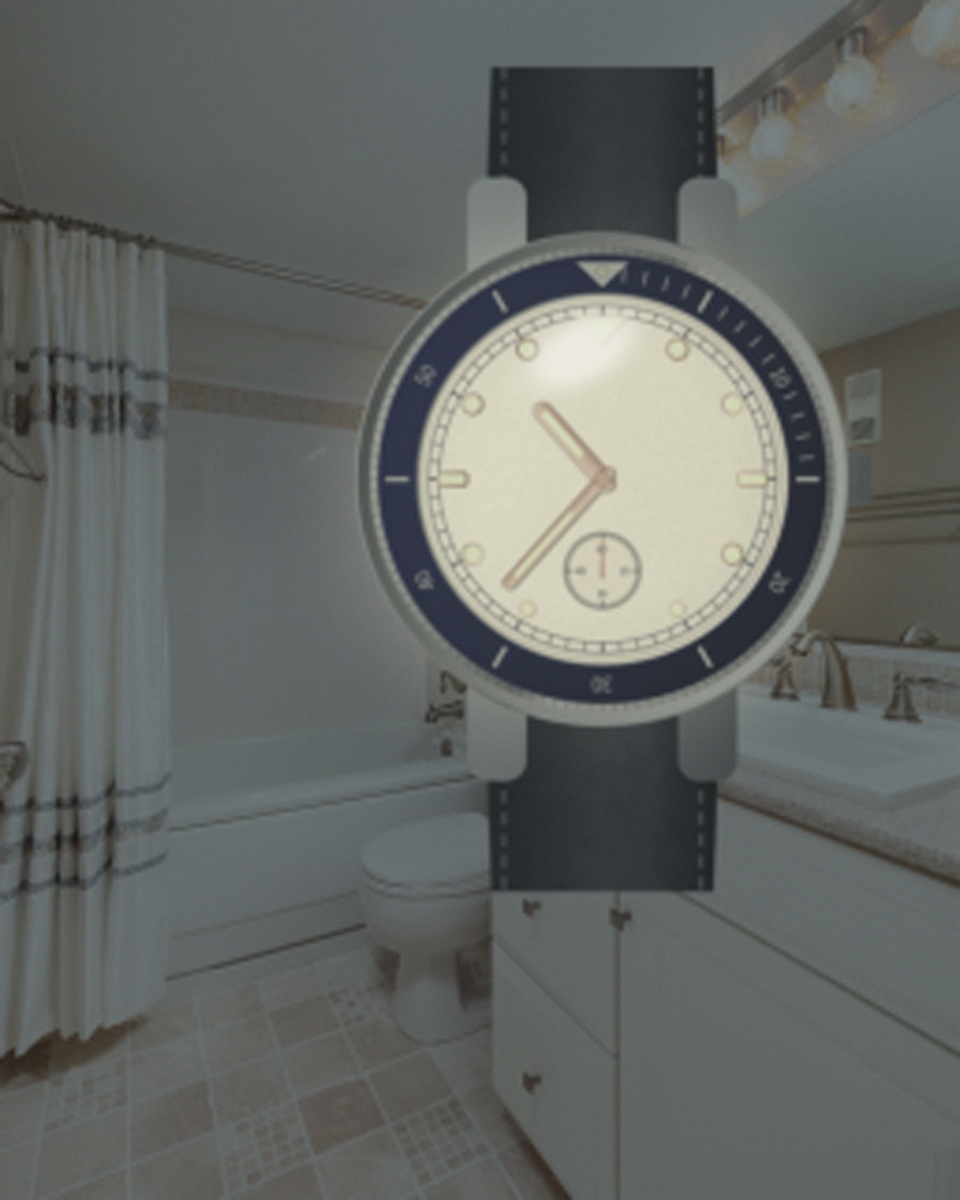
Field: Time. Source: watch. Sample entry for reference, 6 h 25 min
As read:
10 h 37 min
